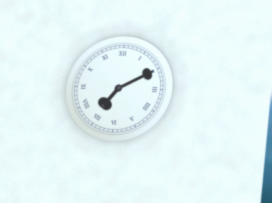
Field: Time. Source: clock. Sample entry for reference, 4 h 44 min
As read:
7 h 10 min
